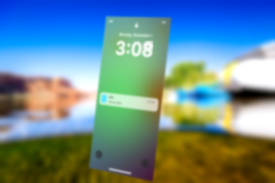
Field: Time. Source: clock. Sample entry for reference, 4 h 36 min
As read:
3 h 08 min
